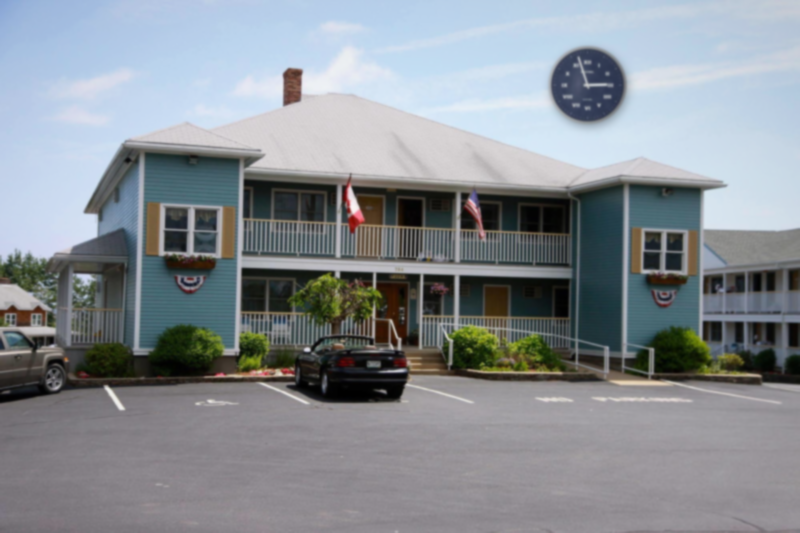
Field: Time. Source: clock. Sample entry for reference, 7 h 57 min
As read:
2 h 57 min
